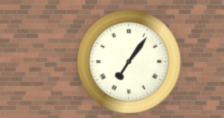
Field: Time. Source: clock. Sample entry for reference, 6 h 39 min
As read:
7 h 06 min
